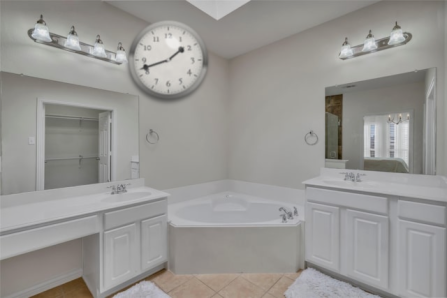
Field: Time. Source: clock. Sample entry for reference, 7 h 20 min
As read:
1 h 42 min
